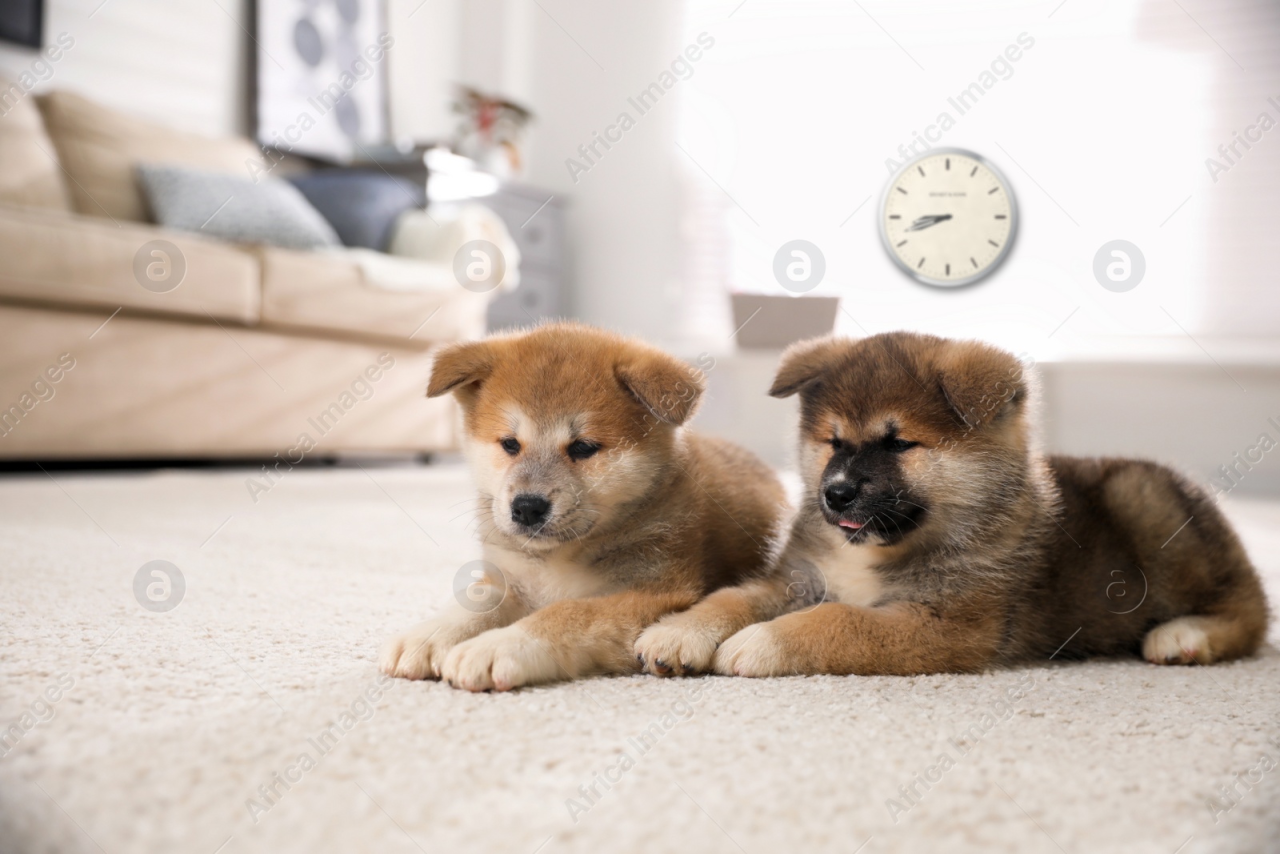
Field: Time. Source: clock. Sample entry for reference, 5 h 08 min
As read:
8 h 42 min
